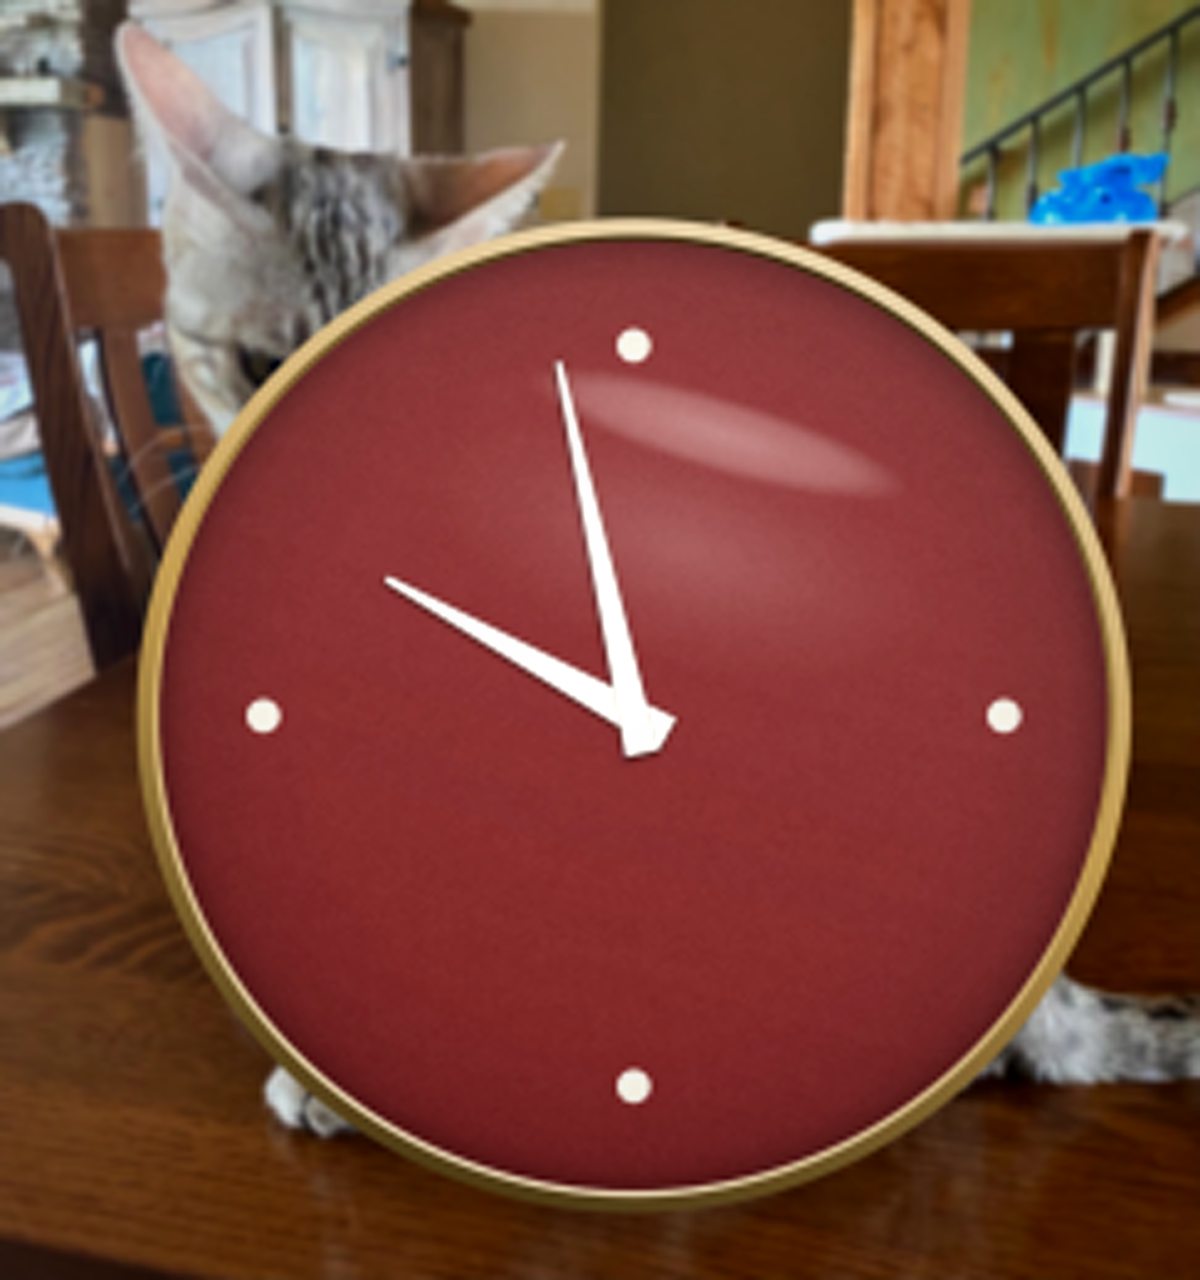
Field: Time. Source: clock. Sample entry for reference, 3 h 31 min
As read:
9 h 58 min
